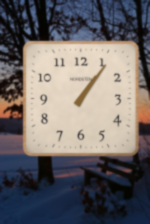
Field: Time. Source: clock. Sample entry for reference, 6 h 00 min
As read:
1 h 06 min
